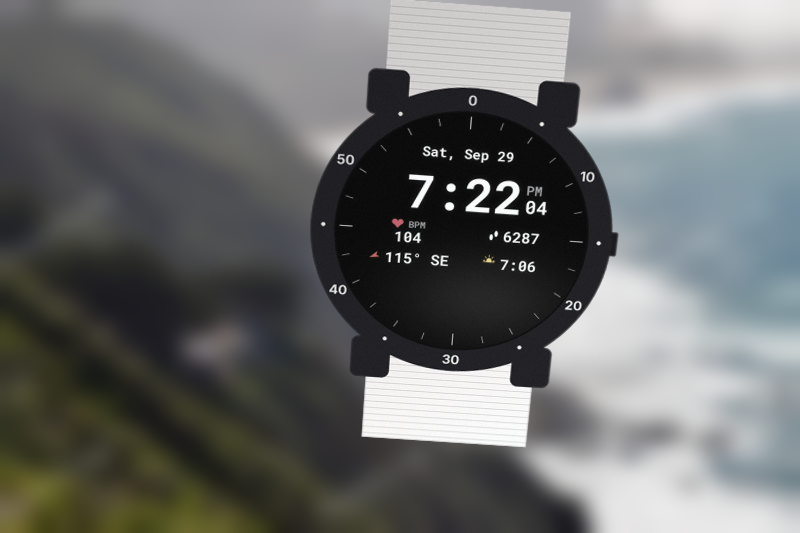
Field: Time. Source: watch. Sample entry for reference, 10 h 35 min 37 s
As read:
7 h 22 min 04 s
